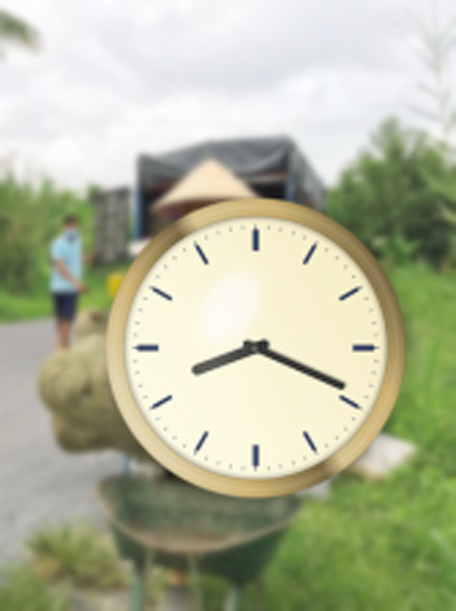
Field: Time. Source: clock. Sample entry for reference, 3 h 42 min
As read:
8 h 19 min
